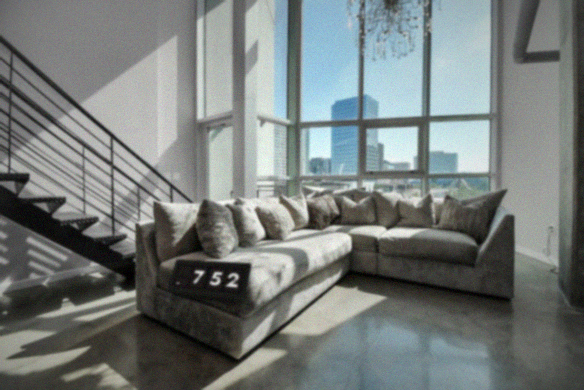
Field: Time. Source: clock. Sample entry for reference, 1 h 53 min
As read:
7 h 52 min
